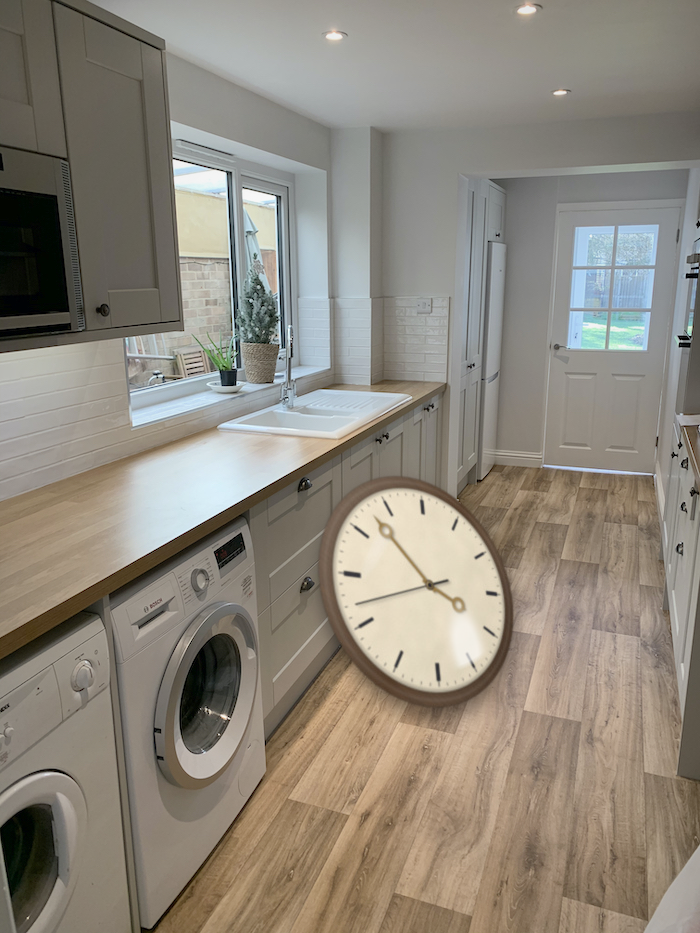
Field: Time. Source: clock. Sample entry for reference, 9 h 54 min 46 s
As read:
3 h 52 min 42 s
